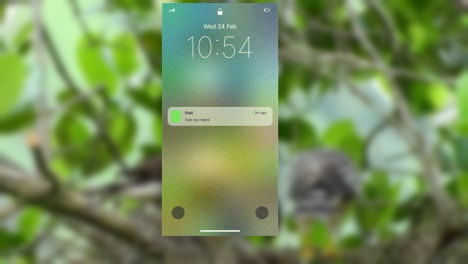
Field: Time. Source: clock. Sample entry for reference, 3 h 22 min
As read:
10 h 54 min
